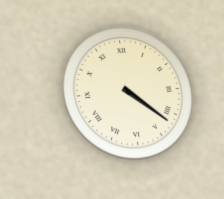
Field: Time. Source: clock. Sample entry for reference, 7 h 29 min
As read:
4 h 22 min
